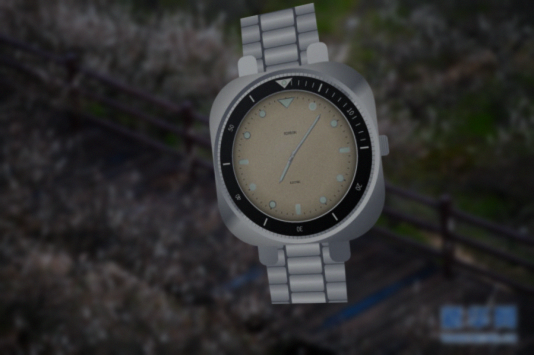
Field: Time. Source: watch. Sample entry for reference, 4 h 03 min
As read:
7 h 07 min
